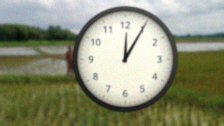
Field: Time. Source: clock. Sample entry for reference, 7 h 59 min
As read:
12 h 05 min
